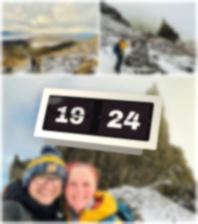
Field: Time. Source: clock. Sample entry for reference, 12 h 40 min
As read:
19 h 24 min
